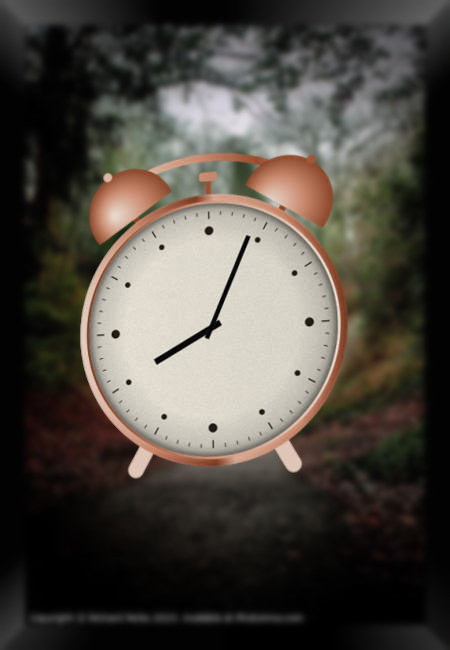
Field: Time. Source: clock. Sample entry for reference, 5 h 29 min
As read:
8 h 04 min
